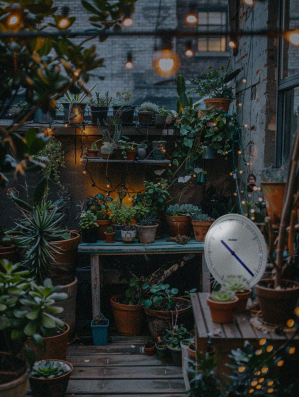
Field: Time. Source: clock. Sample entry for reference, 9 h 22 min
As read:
10 h 22 min
